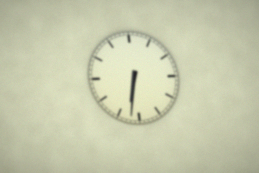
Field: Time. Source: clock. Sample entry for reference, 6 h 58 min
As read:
6 h 32 min
